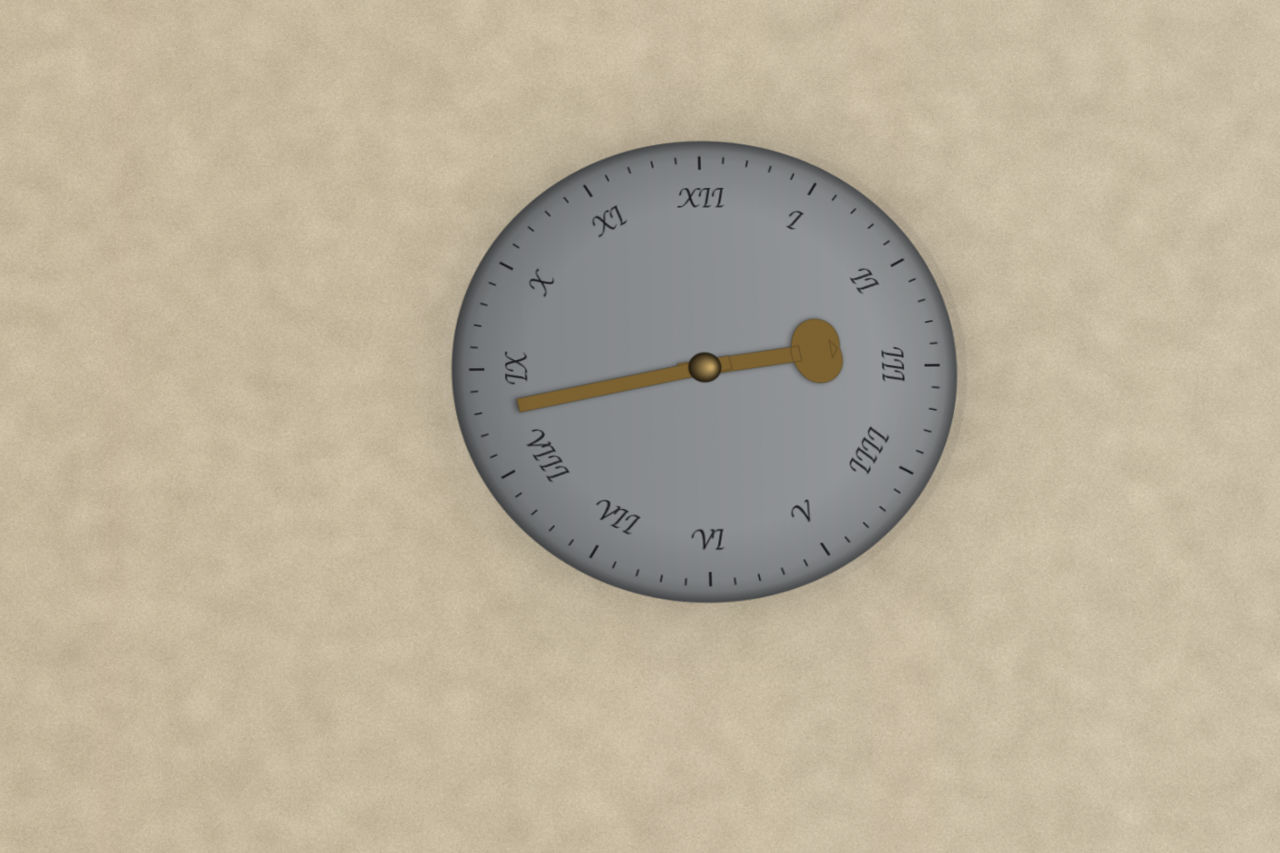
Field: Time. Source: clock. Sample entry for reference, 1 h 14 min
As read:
2 h 43 min
